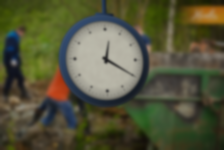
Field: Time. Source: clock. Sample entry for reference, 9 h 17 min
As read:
12 h 20 min
